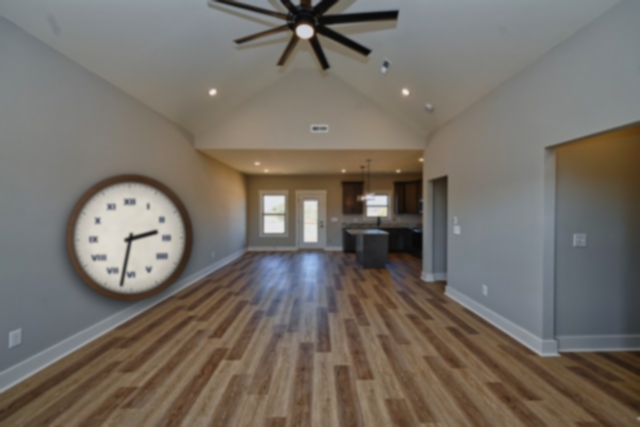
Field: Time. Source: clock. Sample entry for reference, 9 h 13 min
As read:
2 h 32 min
